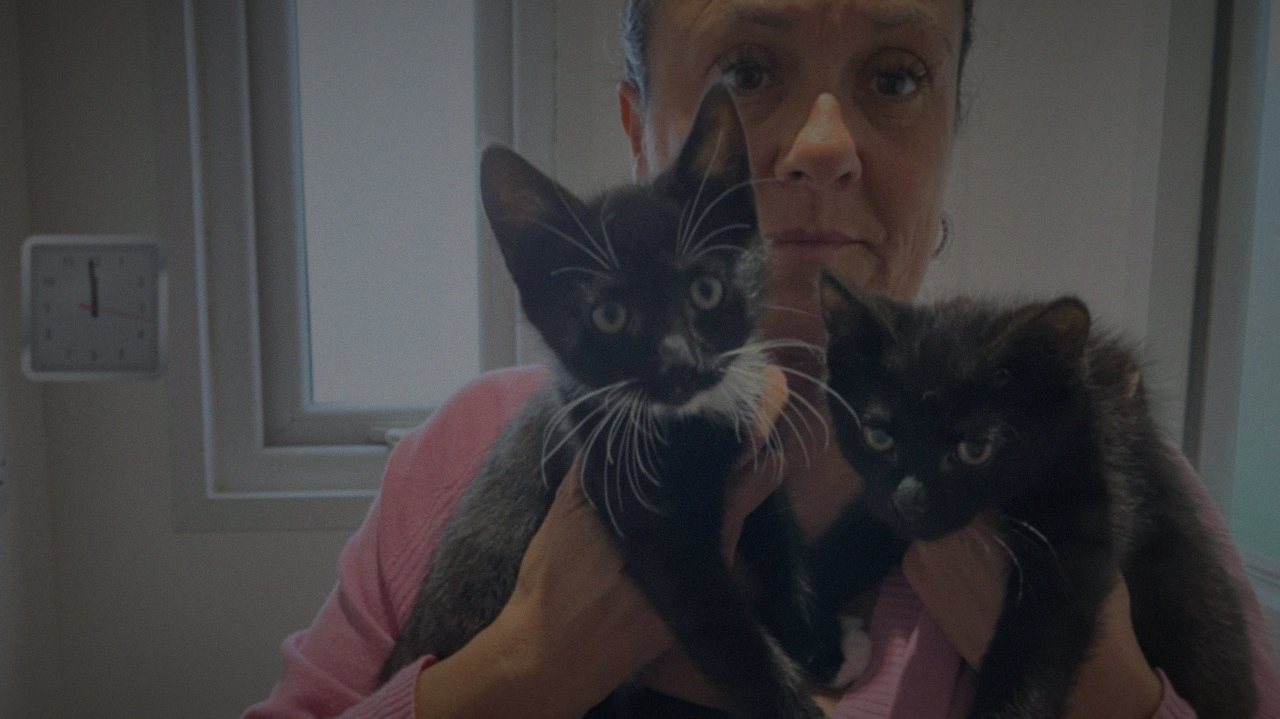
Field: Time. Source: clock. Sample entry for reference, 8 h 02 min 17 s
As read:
11 h 59 min 17 s
